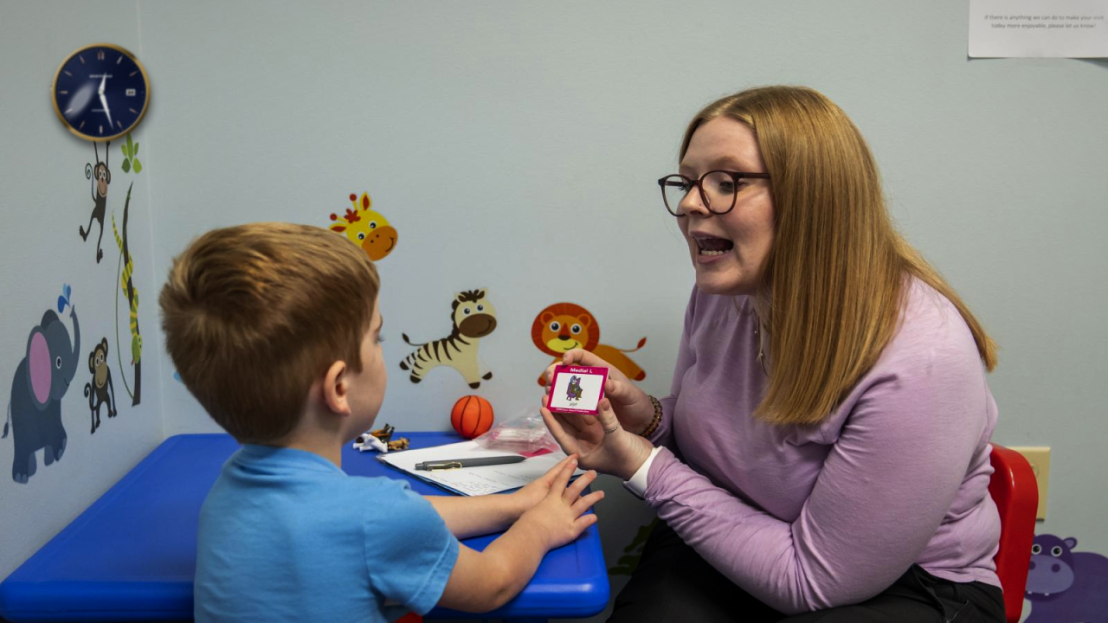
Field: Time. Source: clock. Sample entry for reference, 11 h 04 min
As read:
12 h 27 min
